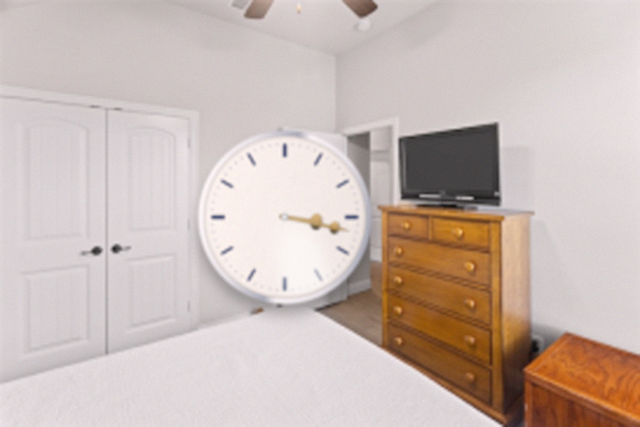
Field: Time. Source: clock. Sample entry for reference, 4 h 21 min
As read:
3 h 17 min
